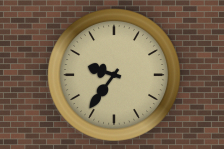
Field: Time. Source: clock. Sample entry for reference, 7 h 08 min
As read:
9 h 36 min
